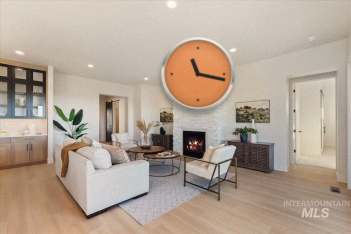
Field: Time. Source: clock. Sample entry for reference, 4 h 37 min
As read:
11 h 17 min
